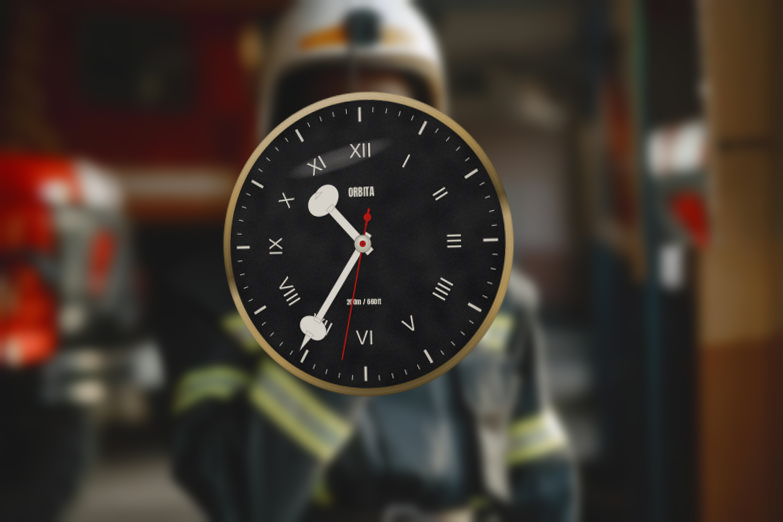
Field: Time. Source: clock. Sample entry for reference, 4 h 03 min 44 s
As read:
10 h 35 min 32 s
